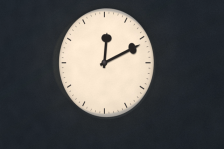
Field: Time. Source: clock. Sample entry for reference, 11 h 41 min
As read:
12 h 11 min
